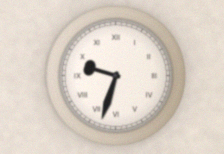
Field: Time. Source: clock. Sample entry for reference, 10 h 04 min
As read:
9 h 33 min
